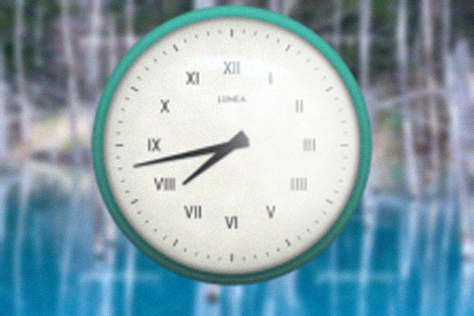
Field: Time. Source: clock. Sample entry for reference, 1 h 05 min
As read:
7 h 43 min
